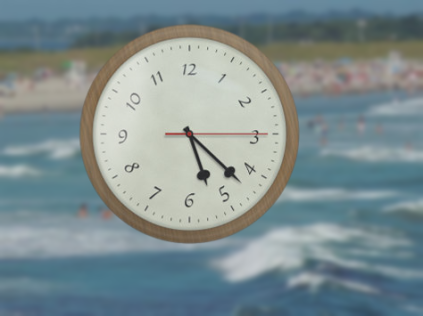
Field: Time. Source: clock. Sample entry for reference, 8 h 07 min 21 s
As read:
5 h 22 min 15 s
